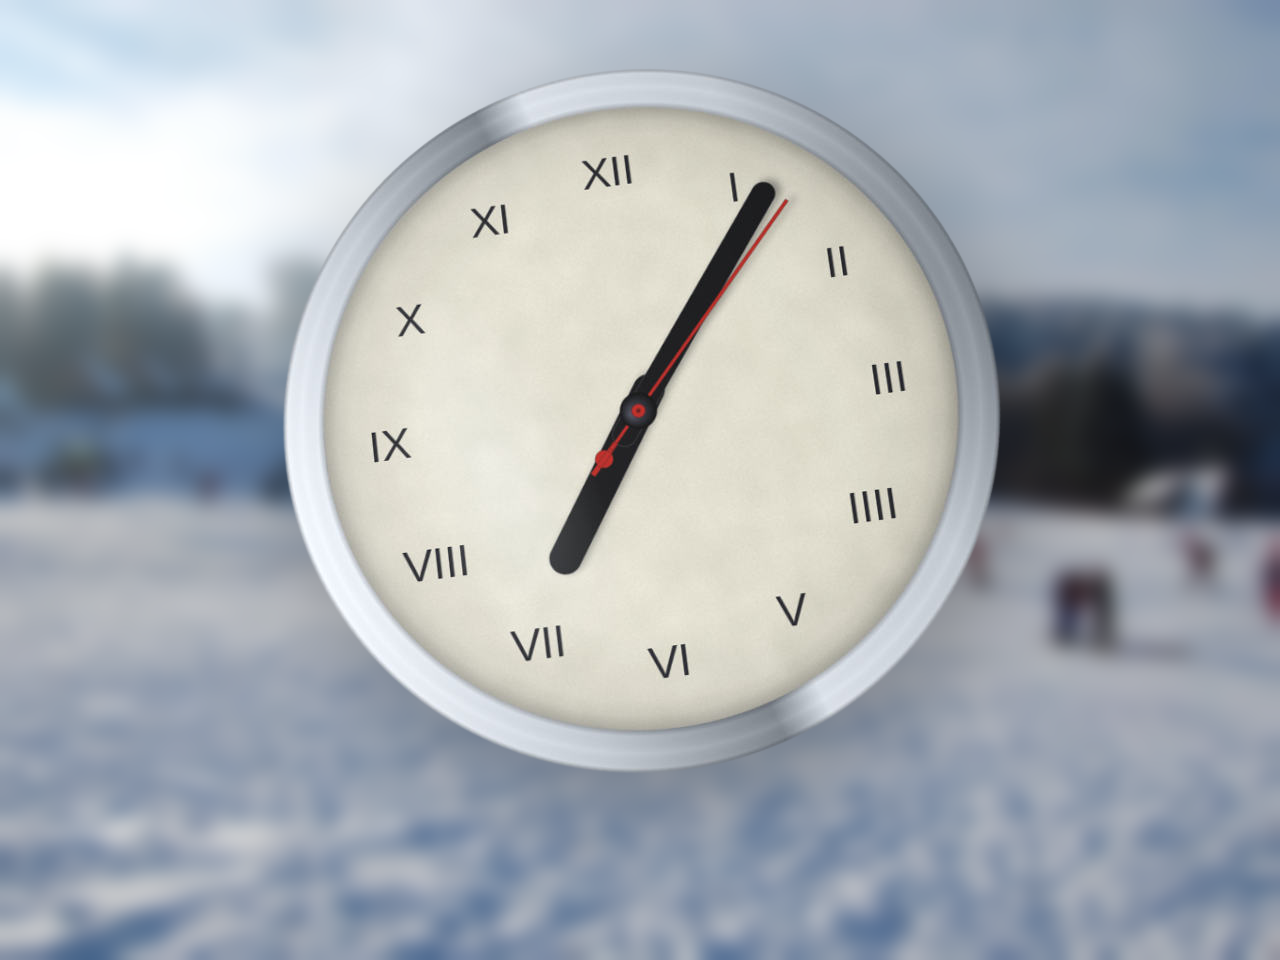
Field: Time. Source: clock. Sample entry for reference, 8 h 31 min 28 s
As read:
7 h 06 min 07 s
